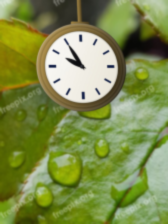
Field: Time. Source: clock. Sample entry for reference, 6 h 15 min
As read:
9 h 55 min
